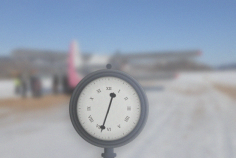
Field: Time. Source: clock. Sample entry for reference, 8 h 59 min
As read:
12 h 33 min
